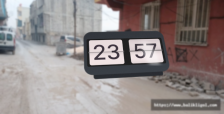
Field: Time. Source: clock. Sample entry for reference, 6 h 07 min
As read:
23 h 57 min
